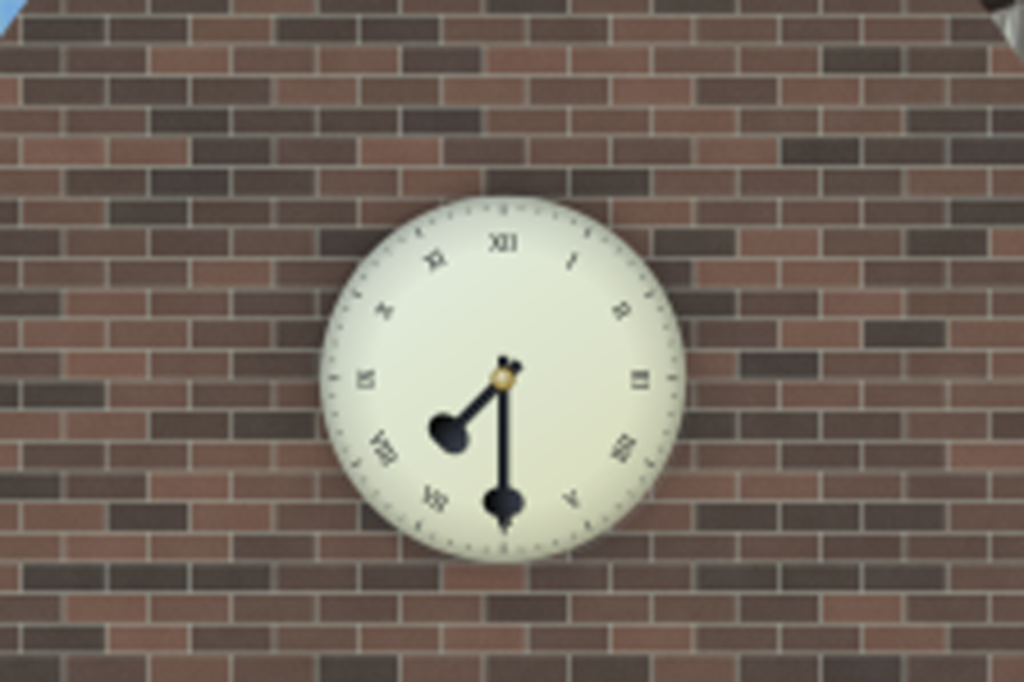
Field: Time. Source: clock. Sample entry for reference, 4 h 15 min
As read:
7 h 30 min
